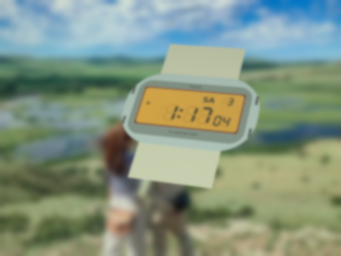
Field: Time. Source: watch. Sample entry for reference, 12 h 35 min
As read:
1 h 17 min
